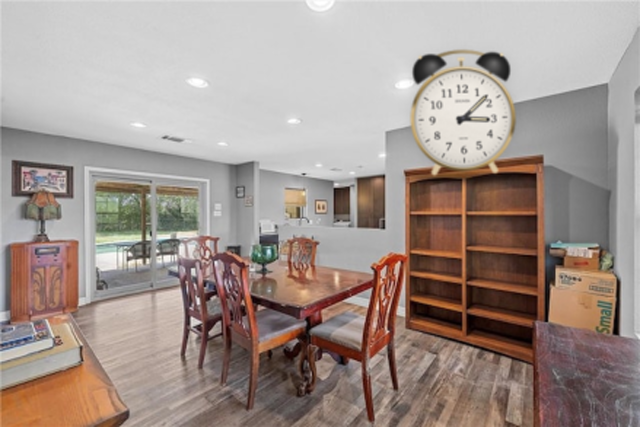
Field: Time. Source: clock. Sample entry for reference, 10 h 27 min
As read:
3 h 08 min
